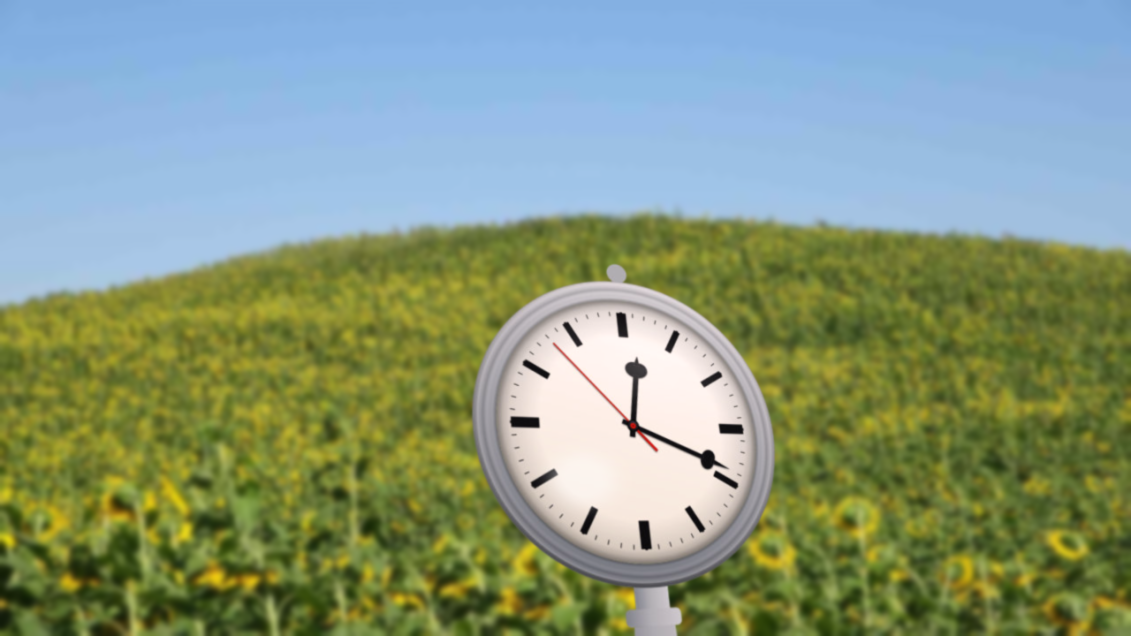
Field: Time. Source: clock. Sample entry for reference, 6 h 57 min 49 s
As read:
12 h 18 min 53 s
